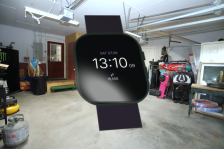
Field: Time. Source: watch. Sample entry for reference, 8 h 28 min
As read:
13 h 10 min
